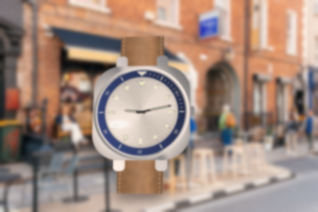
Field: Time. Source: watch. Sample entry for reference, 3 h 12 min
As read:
9 h 13 min
